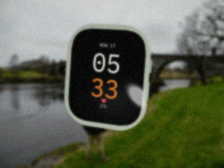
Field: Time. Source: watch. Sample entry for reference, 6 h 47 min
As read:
5 h 33 min
